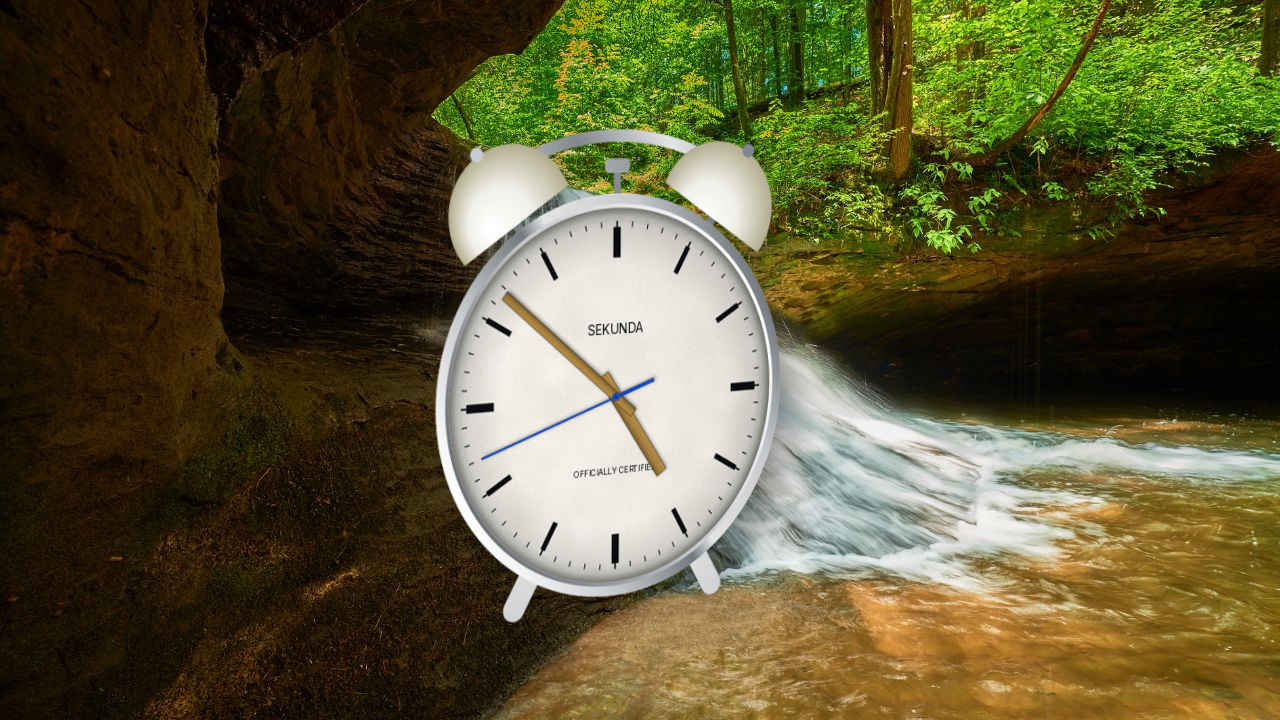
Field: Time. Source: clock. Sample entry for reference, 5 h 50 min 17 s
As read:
4 h 51 min 42 s
